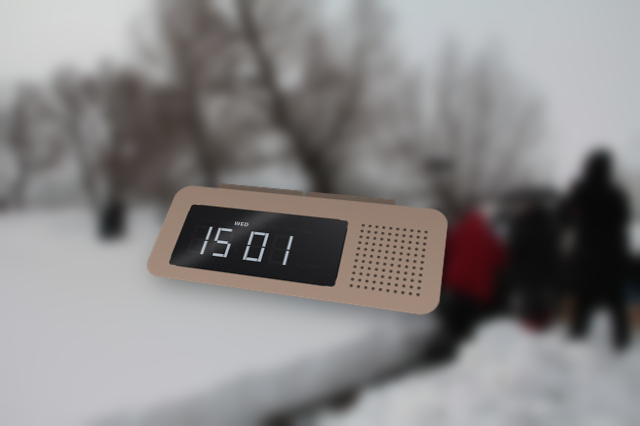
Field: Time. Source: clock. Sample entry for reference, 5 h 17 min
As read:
15 h 01 min
